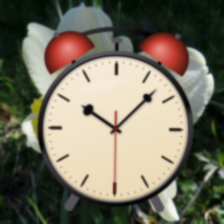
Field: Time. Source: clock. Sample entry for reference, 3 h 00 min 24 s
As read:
10 h 07 min 30 s
